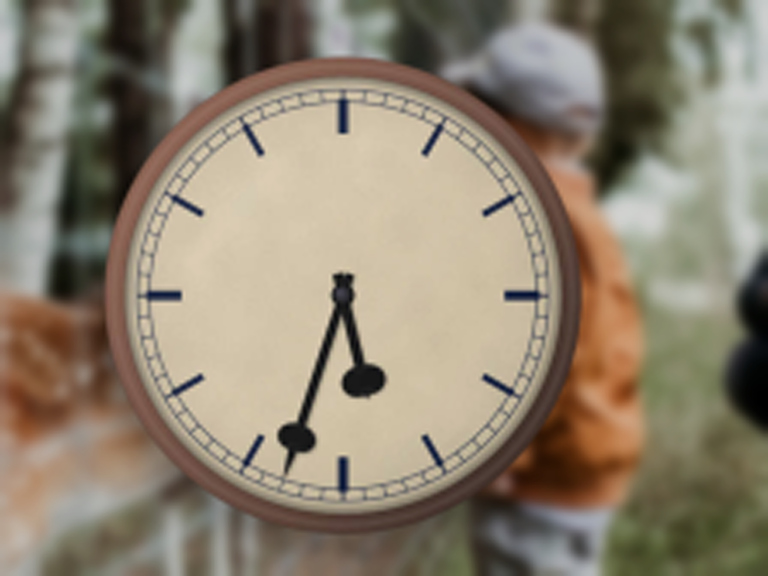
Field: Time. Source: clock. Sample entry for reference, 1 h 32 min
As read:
5 h 33 min
